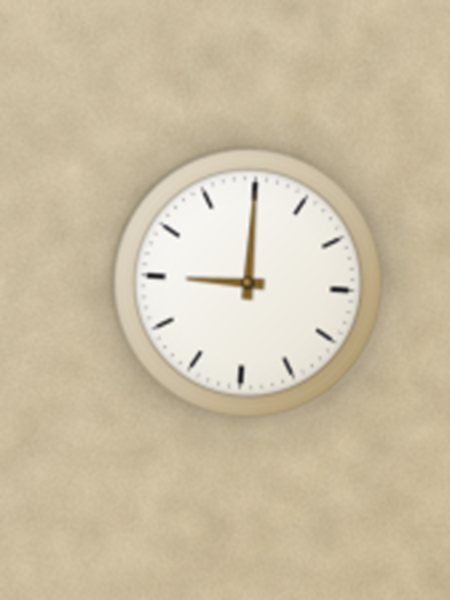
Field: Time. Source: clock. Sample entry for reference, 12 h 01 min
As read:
9 h 00 min
